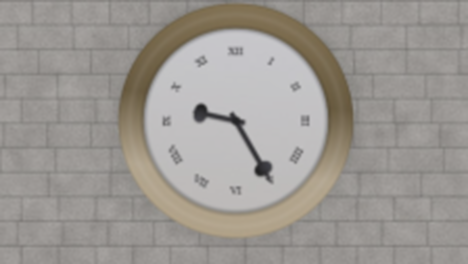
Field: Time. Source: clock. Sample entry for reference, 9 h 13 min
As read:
9 h 25 min
